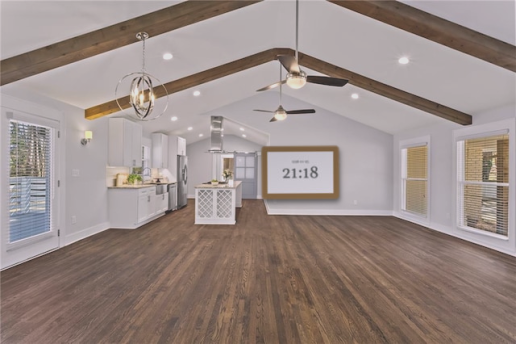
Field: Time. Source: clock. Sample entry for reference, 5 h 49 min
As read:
21 h 18 min
